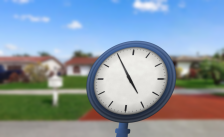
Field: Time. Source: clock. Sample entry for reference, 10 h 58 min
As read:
4 h 55 min
